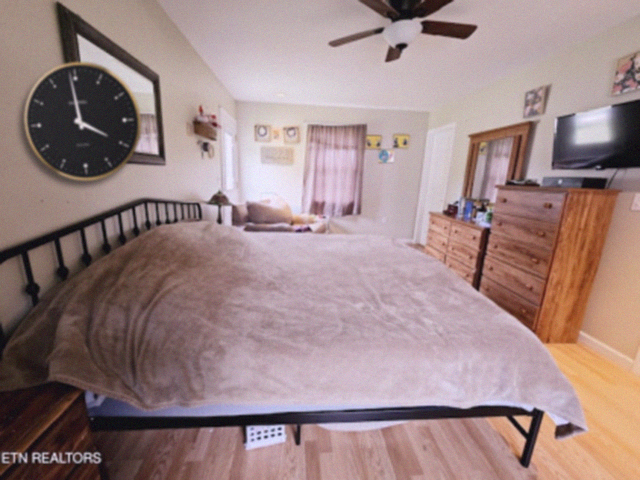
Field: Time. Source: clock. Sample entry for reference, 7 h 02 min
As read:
3 h 59 min
